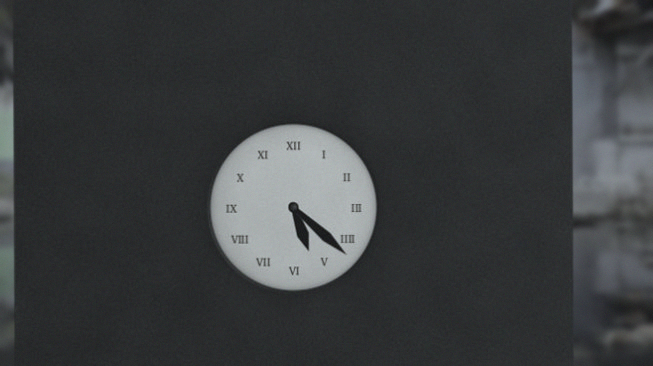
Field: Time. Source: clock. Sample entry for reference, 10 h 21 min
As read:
5 h 22 min
